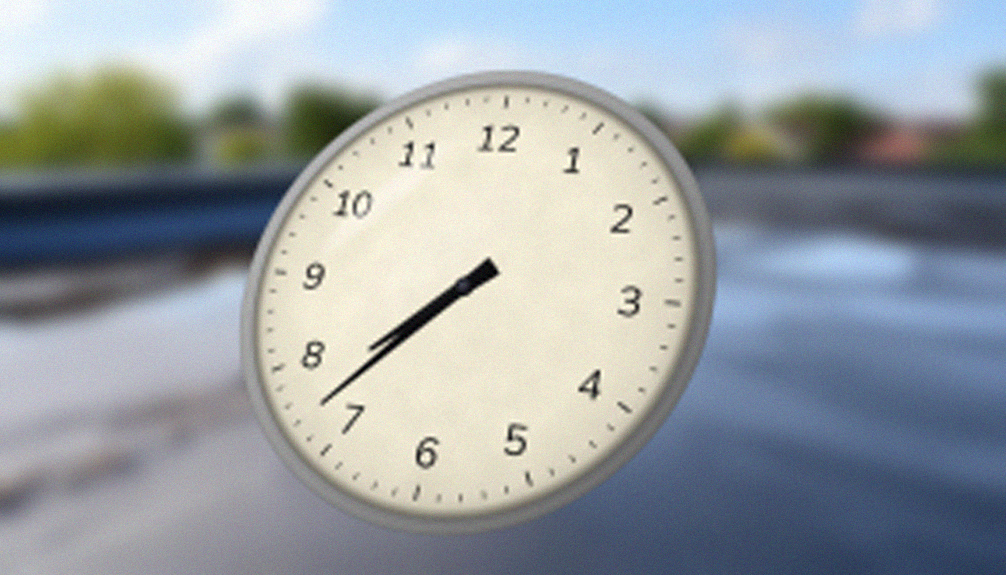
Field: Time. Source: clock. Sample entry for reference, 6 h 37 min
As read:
7 h 37 min
